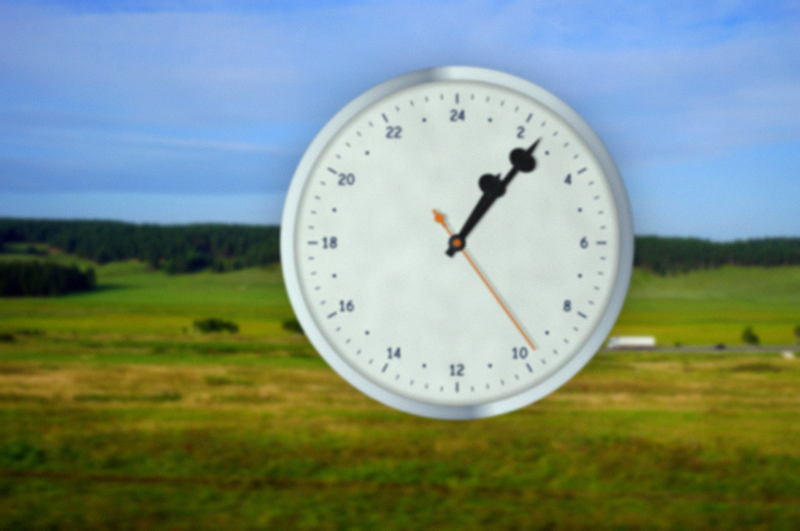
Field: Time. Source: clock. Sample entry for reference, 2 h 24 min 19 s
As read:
2 h 06 min 24 s
